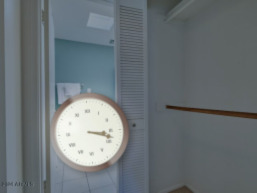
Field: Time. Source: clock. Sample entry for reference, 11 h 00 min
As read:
3 h 18 min
